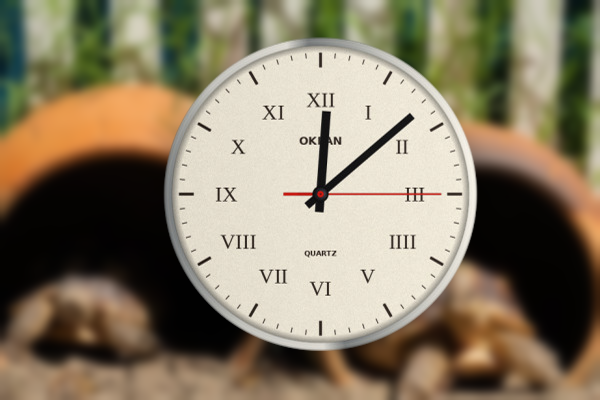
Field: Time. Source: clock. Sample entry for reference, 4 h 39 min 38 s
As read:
12 h 08 min 15 s
